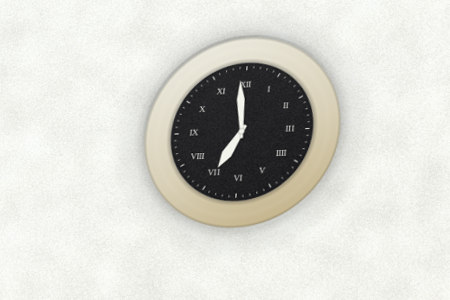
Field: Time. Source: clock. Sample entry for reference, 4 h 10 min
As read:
6 h 59 min
